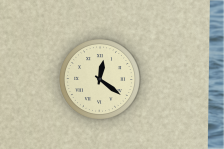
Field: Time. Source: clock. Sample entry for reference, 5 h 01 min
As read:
12 h 21 min
